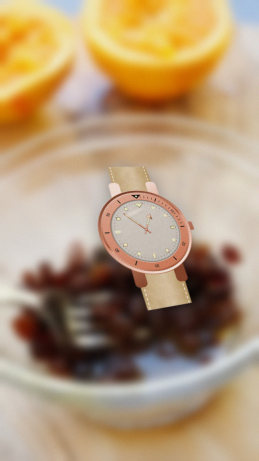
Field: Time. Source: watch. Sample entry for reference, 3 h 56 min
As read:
12 h 53 min
